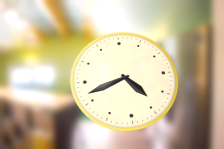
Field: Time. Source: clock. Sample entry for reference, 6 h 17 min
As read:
4 h 42 min
